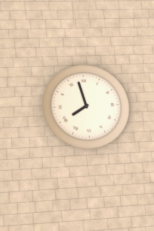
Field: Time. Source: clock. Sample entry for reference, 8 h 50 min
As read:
7 h 58 min
